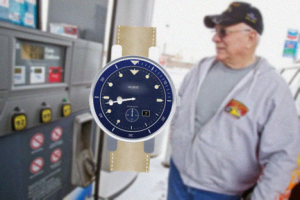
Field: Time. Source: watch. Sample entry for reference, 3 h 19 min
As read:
8 h 43 min
